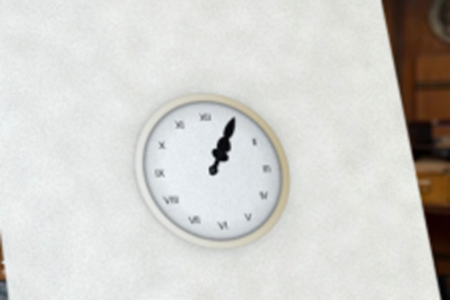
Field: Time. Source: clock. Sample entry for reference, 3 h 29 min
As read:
1 h 05 min
